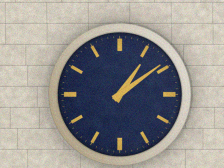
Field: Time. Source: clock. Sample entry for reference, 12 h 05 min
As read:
1 h 09 min
